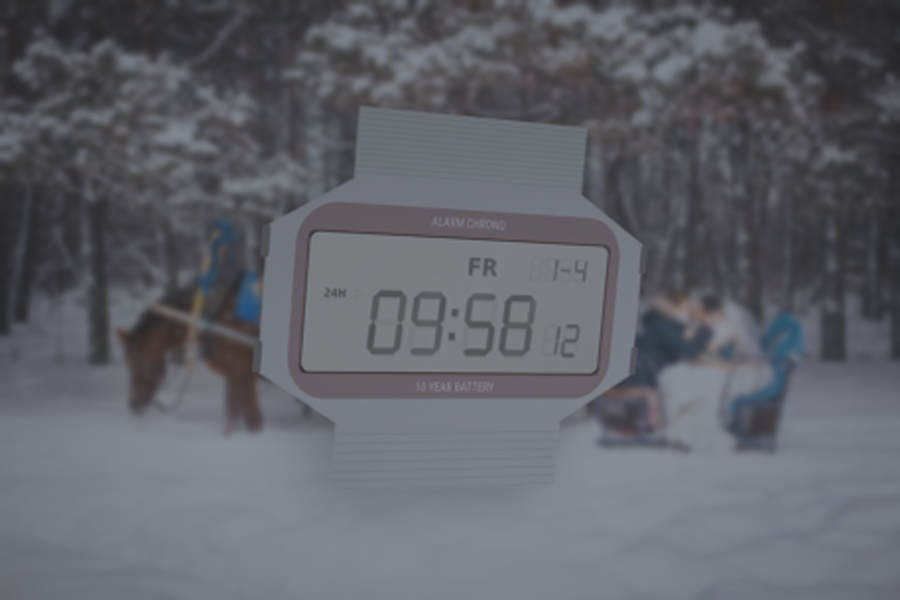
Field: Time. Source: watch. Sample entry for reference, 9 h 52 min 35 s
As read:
9 h 58 min 12 s
